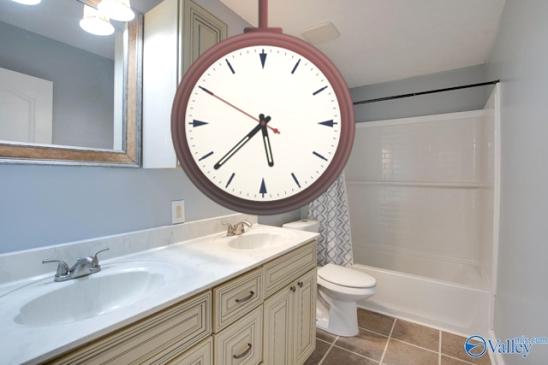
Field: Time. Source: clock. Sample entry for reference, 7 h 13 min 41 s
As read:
5 h 37 min 50 s
